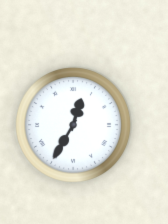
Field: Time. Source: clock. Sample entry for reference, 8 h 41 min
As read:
12 h 35 min
